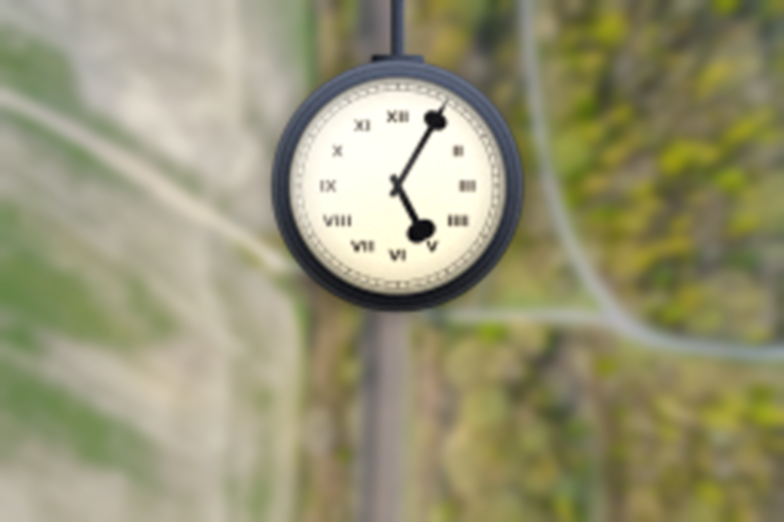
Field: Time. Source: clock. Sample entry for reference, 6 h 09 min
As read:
5 h 05 min
